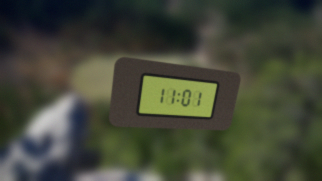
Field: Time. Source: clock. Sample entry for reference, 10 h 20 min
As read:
11 h 01 min
